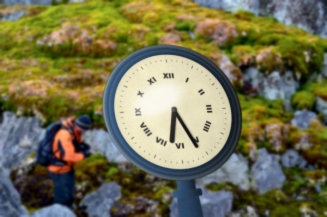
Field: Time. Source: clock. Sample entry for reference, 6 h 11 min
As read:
6 h 26 min
